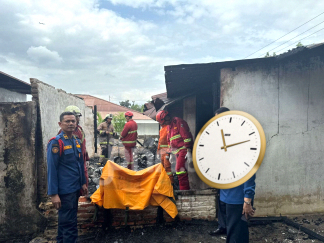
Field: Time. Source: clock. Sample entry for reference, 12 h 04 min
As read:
11 h 12 min
